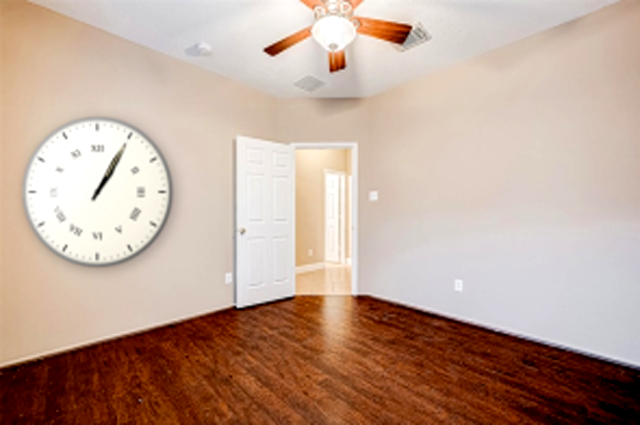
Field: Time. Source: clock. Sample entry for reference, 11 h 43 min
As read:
1 h 05 min
